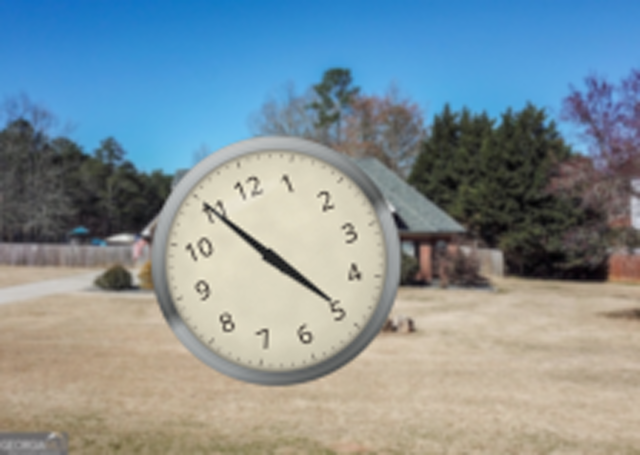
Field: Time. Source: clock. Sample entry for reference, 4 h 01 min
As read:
4 h 55 min
